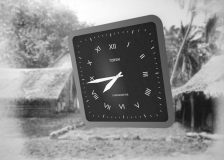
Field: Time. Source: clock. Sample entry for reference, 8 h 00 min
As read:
7 h 44 min
